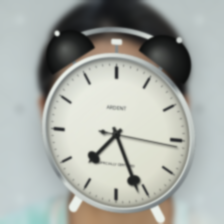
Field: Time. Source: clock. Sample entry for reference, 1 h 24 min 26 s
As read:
7 h 26 min 16 s
